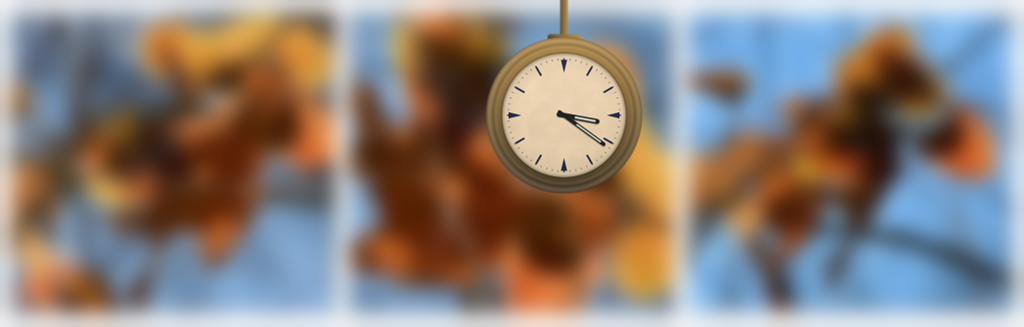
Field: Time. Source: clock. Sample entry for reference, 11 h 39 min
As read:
3 h 21 min
